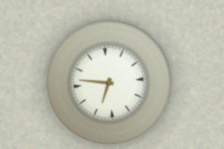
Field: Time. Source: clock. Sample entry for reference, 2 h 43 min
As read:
6 h 47 min
